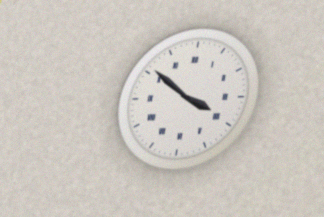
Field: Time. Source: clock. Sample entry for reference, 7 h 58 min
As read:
3 h 51 min
